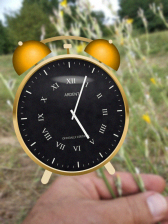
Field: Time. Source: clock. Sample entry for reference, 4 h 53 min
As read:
5 h 04 min
